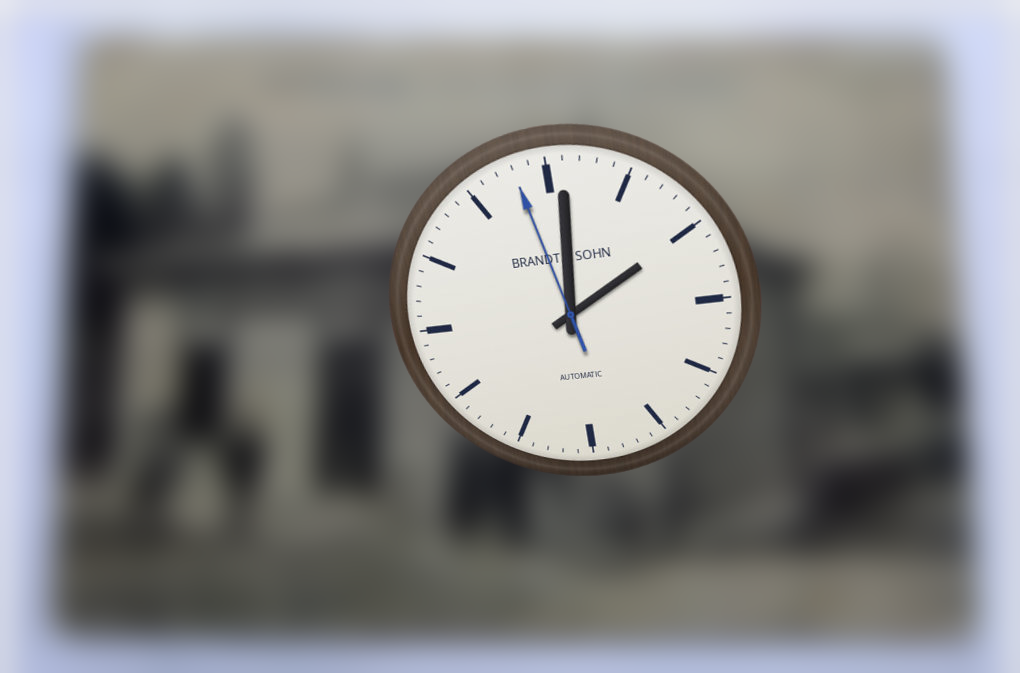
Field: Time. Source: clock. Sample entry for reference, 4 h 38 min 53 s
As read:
2 h 00 min 58 s
